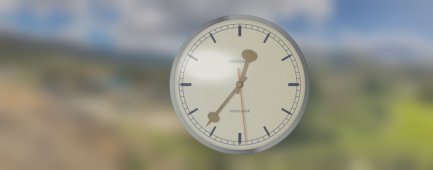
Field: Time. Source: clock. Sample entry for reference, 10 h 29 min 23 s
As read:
12 h 36 min 29 s
